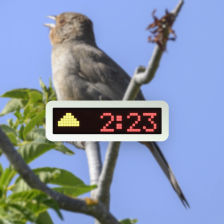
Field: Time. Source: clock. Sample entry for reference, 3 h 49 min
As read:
2 h 23 min
